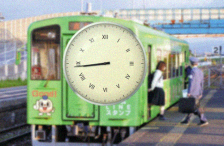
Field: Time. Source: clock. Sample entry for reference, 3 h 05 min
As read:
8 h 44 min
